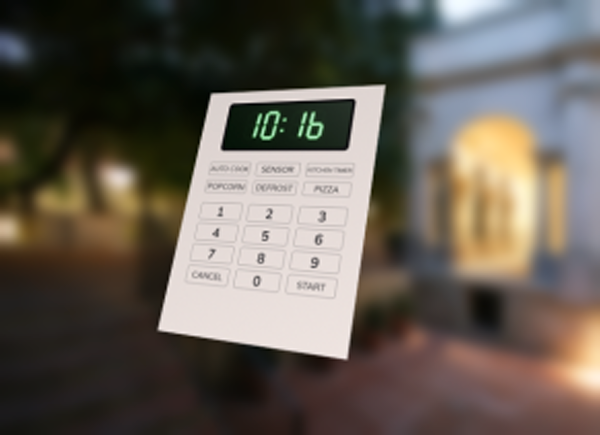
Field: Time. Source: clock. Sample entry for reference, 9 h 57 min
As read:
10 h 16 min
